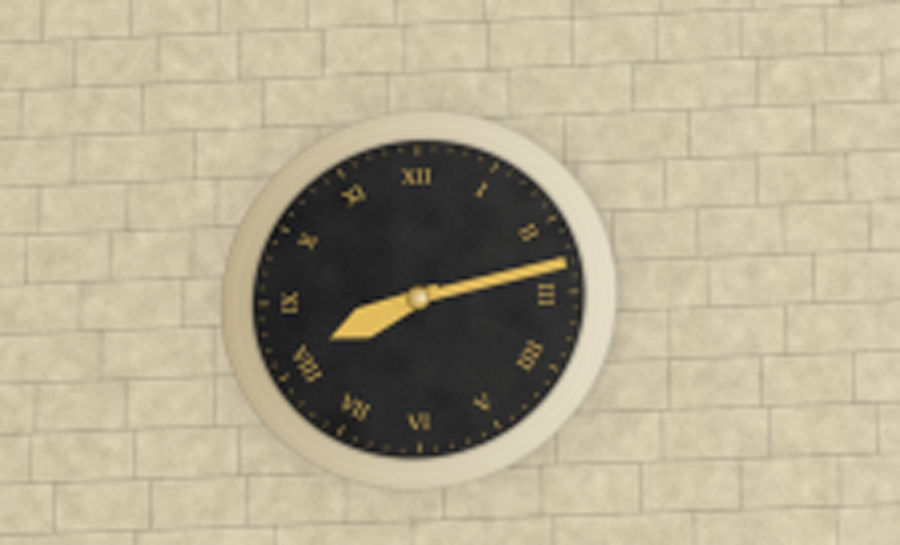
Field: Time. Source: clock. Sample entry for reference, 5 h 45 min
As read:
8 h 13 min
